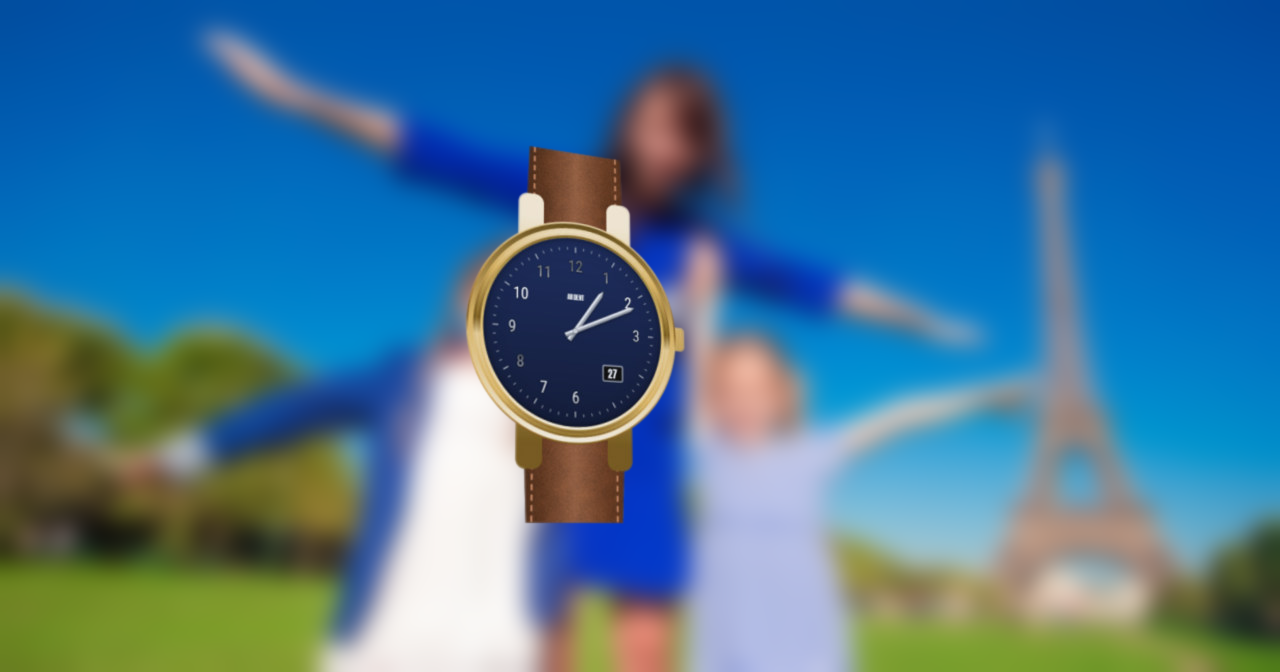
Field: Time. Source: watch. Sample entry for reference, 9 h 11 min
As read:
1 h 11 min
